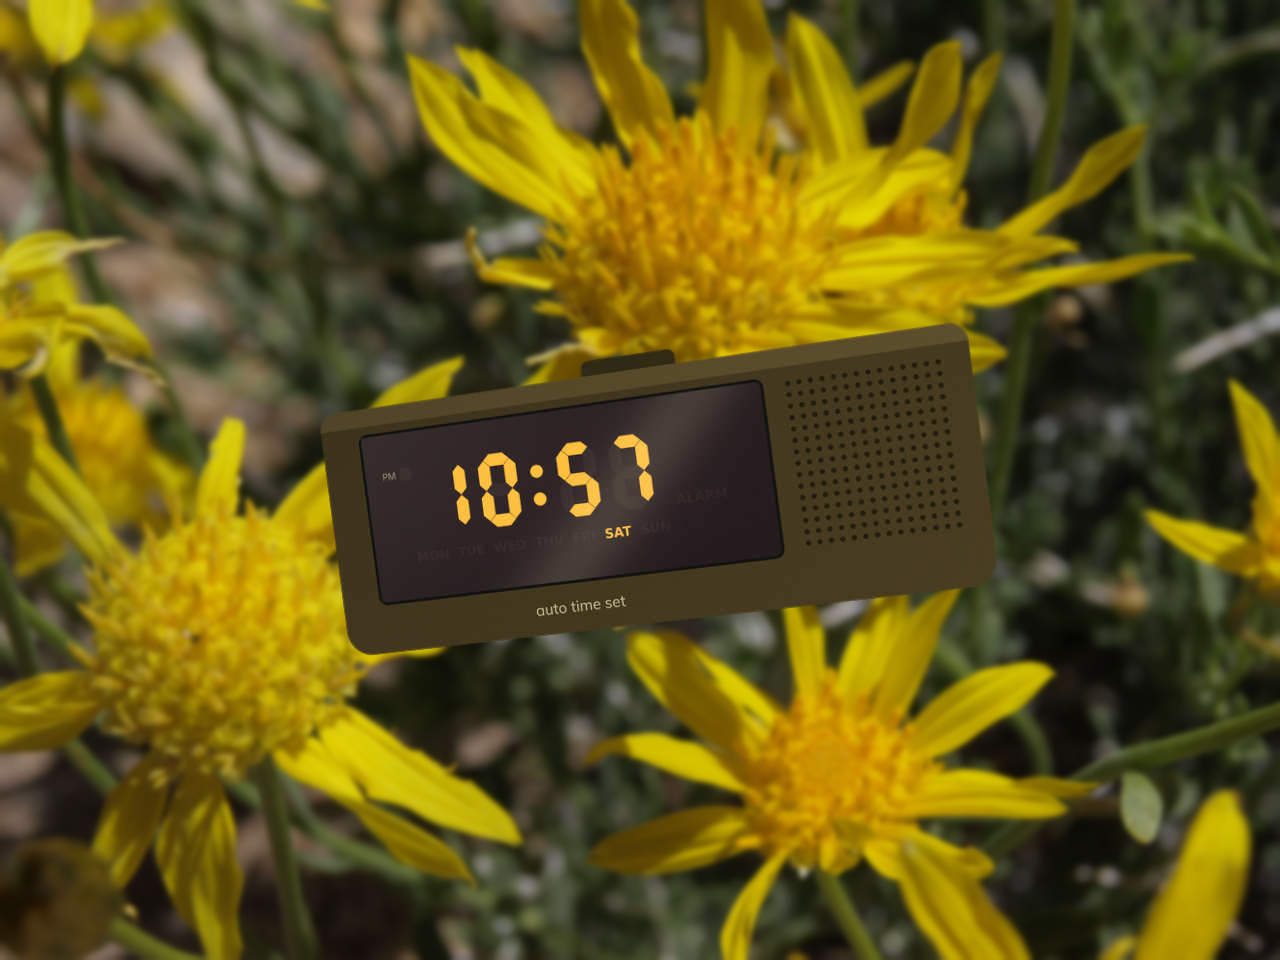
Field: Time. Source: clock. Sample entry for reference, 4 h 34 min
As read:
10 h 57 min
